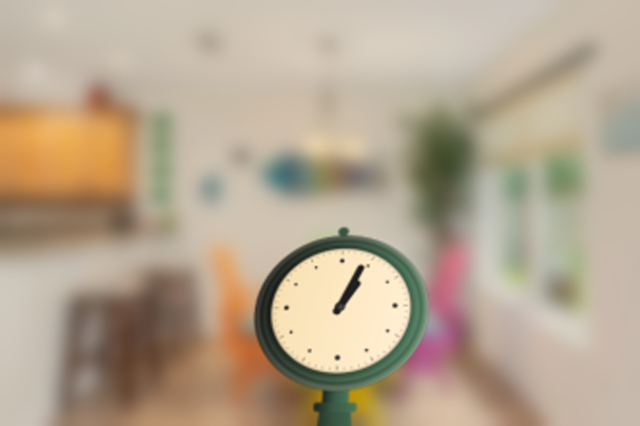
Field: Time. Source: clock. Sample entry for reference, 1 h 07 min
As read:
1 h 04 min
